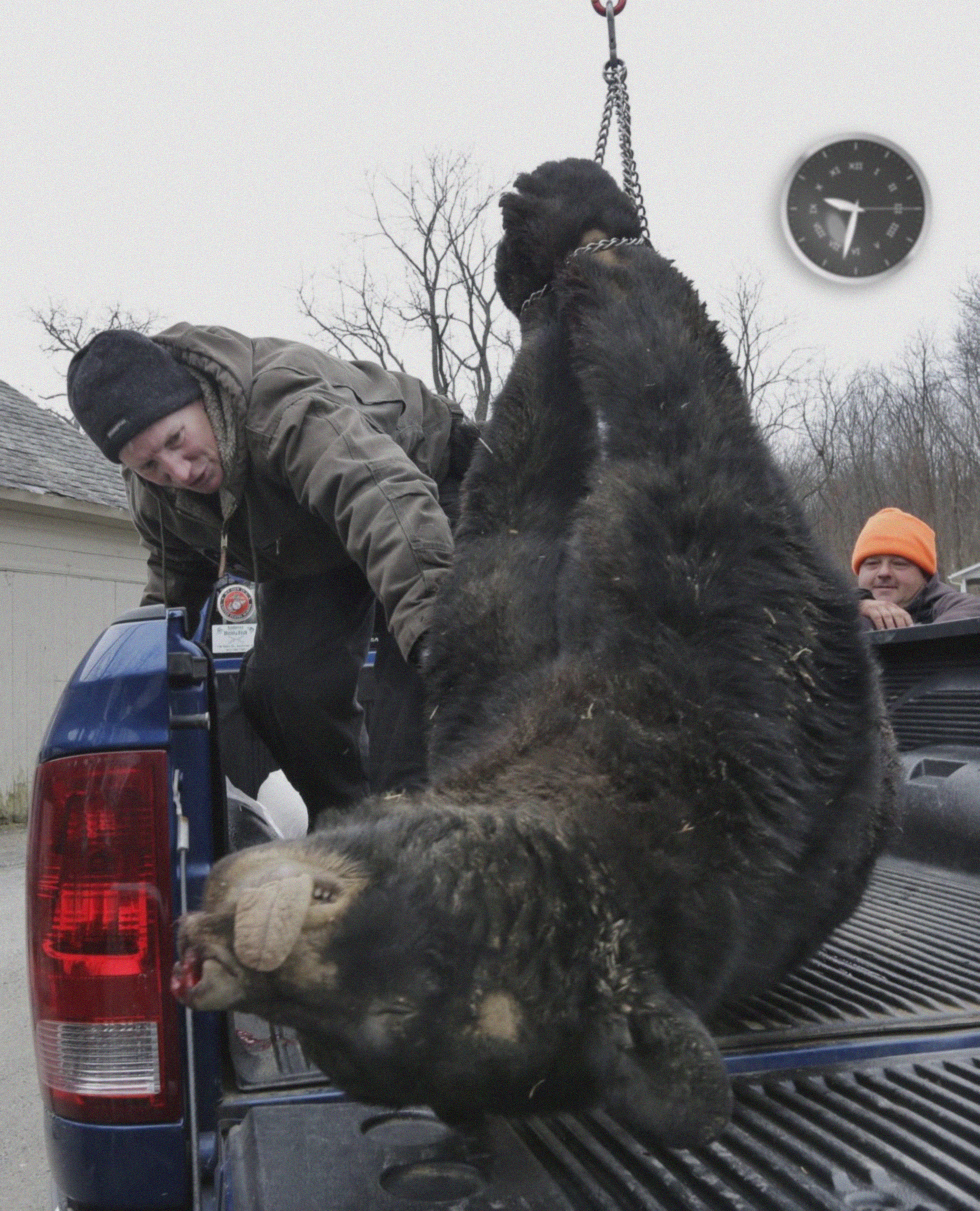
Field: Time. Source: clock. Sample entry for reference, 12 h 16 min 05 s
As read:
9 h 32 min 15 s
